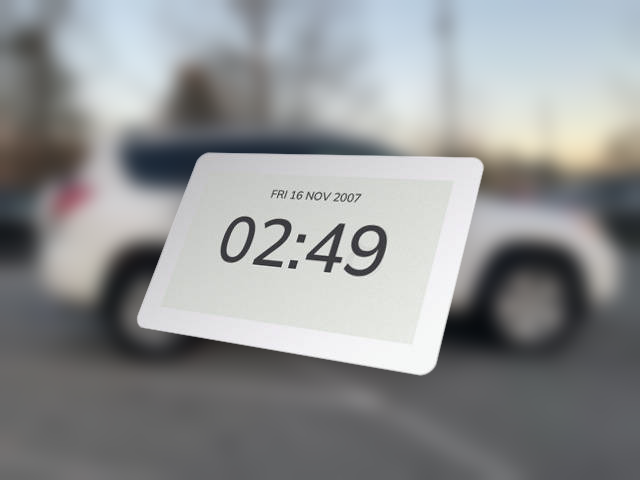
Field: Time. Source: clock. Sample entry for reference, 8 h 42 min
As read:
2 h 49 min
